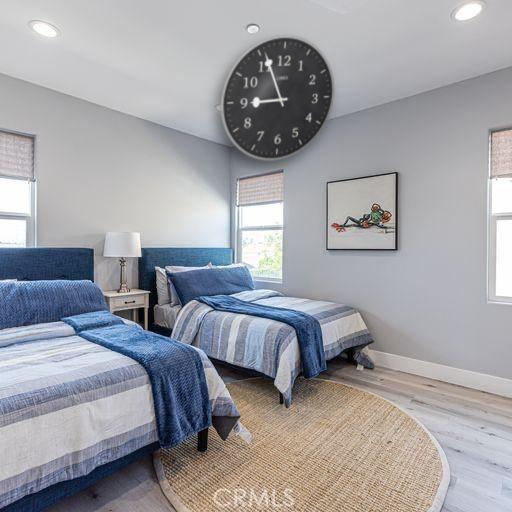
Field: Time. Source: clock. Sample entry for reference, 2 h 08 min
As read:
8 h 56 min
